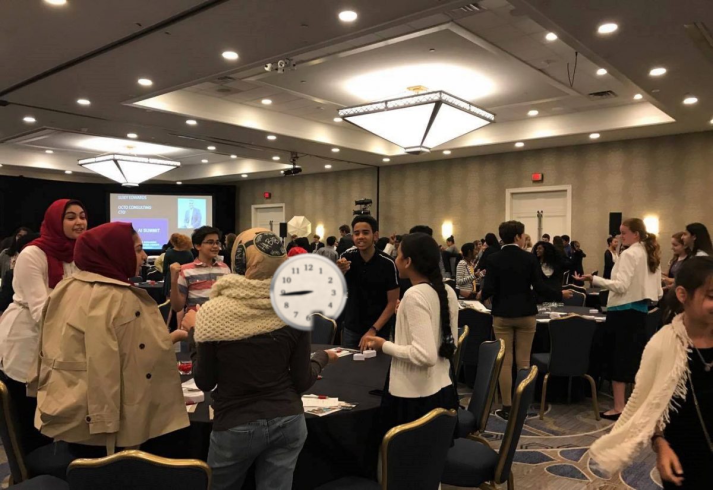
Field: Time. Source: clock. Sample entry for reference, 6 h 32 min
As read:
8 h 44 min
